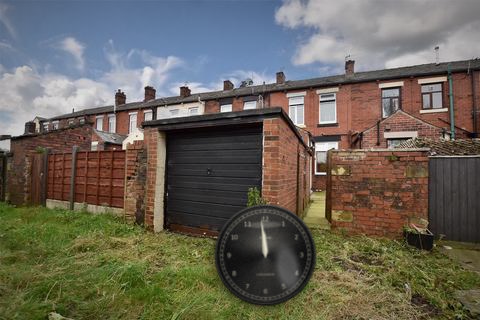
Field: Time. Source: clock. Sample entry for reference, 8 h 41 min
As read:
11 h 59 min
